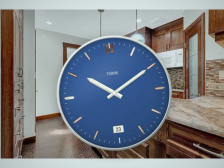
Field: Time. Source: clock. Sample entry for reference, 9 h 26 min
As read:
10 h 10 min
